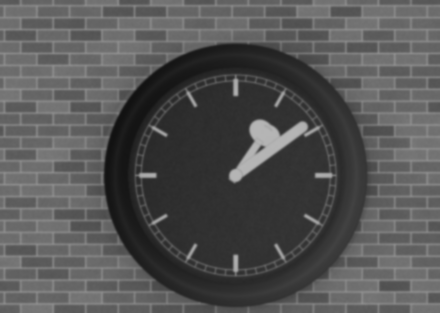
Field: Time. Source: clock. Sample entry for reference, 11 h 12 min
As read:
1 h 09 min
